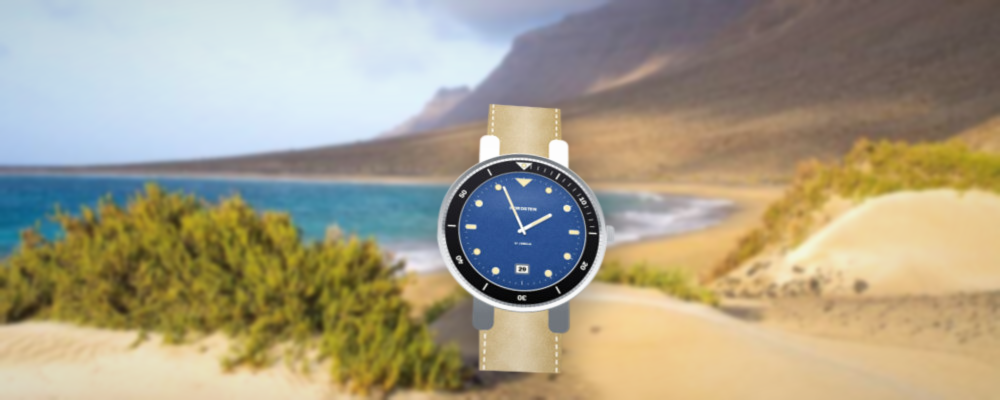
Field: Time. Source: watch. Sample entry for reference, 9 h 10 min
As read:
1 h 56 min
